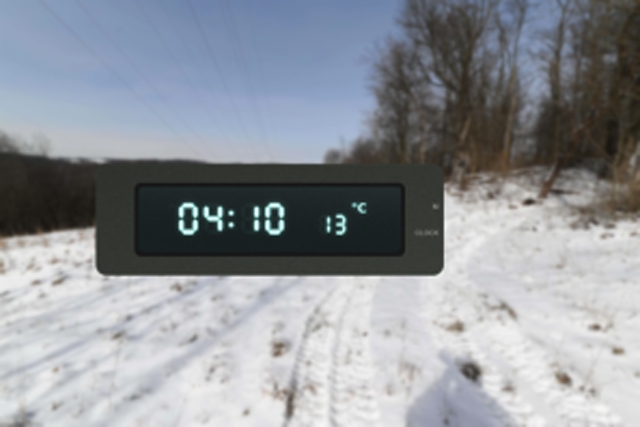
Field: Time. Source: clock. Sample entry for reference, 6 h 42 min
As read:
4 h 10 min
